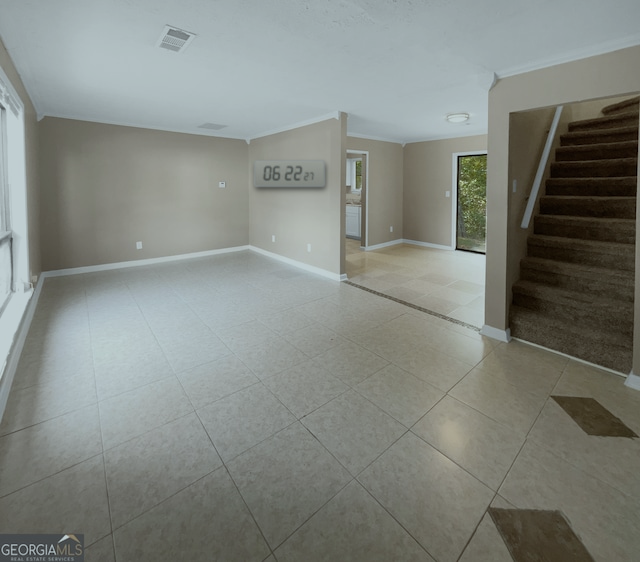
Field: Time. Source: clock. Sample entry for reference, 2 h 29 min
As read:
6 h 22 min
